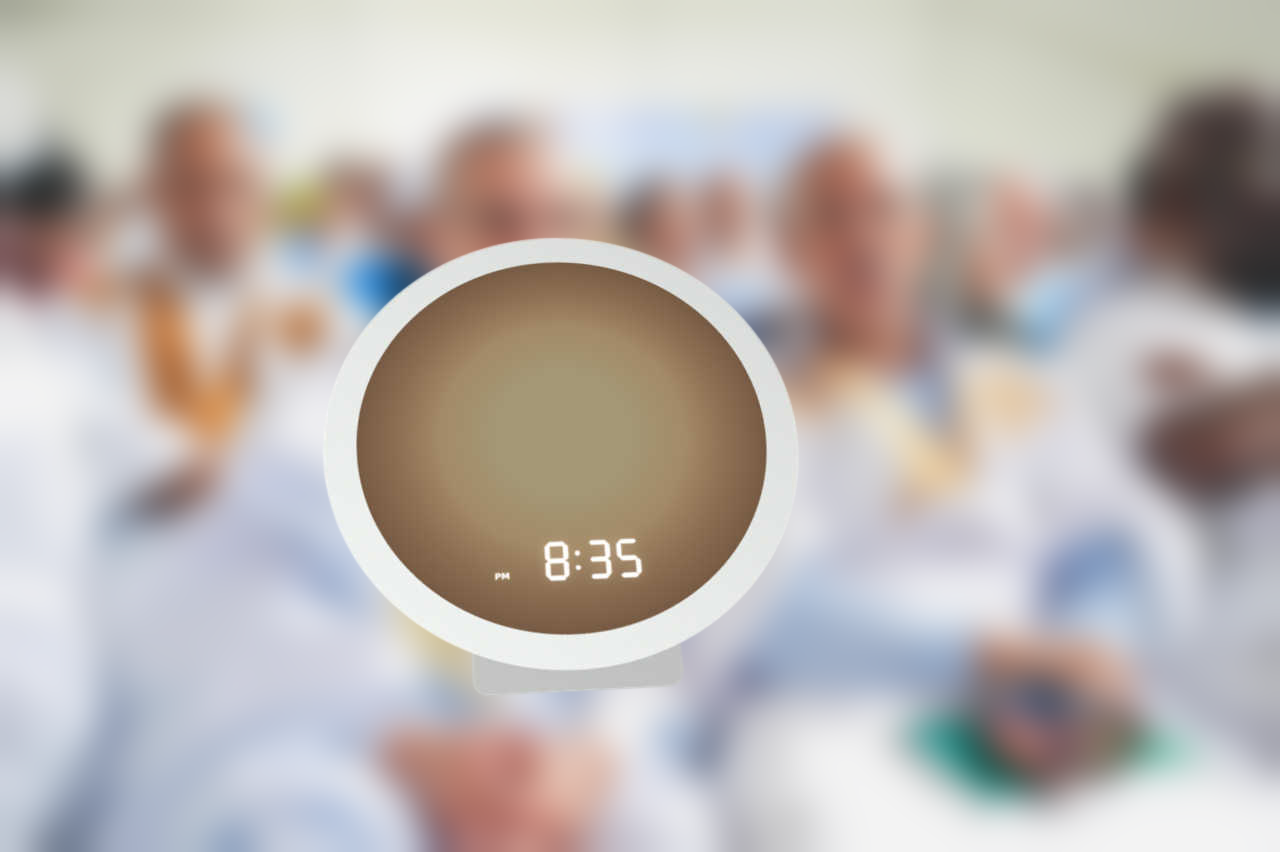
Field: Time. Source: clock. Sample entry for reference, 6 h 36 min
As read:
8 h 35 min
